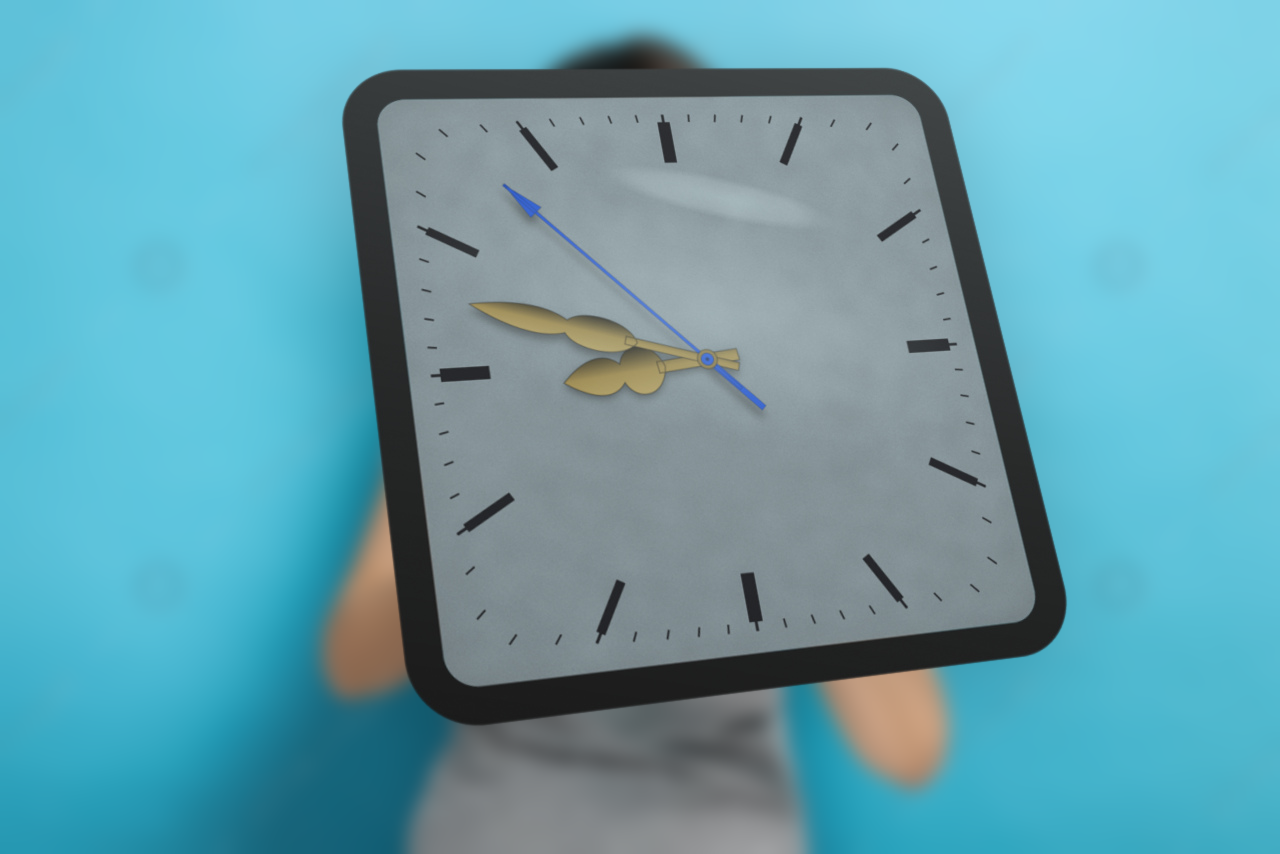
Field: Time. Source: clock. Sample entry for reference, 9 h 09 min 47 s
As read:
8 h 47 min 53 s
